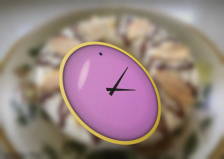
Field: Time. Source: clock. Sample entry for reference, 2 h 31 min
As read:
3 h 08 min
